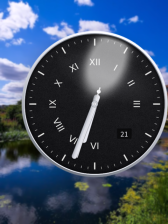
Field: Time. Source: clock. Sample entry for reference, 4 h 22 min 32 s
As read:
6 h 33 min 33 s
